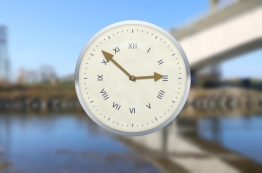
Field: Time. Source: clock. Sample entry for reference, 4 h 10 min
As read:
2 h 52 min
